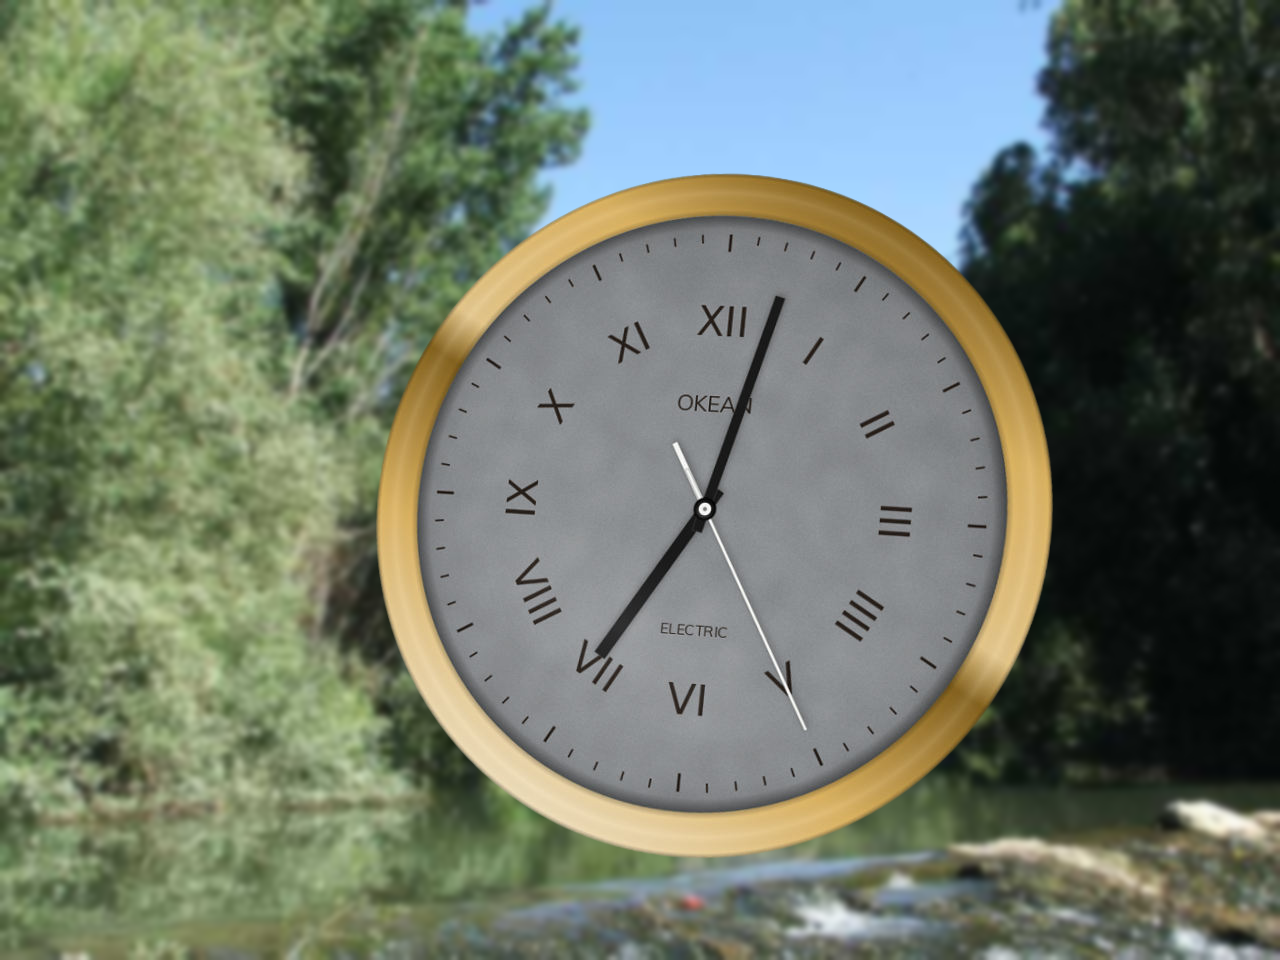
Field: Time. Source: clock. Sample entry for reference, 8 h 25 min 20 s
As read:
7 h 02 min 25 s
